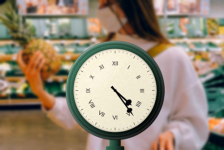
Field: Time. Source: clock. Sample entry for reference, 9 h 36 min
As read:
4 h 24 min
